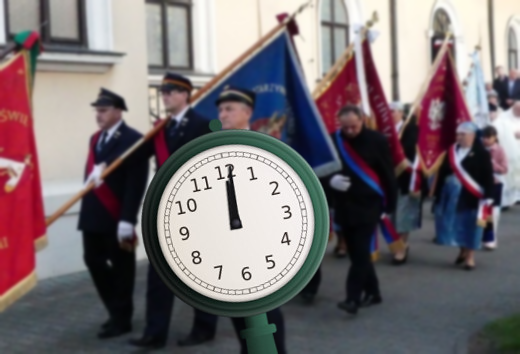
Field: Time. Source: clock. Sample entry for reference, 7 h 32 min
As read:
12 h 01 min
